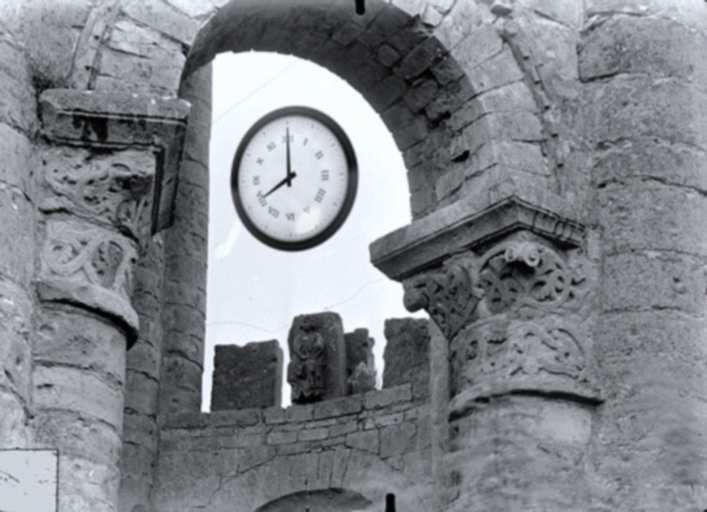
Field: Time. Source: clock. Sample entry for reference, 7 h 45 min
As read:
8 h 00 min
